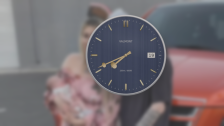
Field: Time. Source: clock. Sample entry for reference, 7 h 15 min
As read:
7 h 41 min
